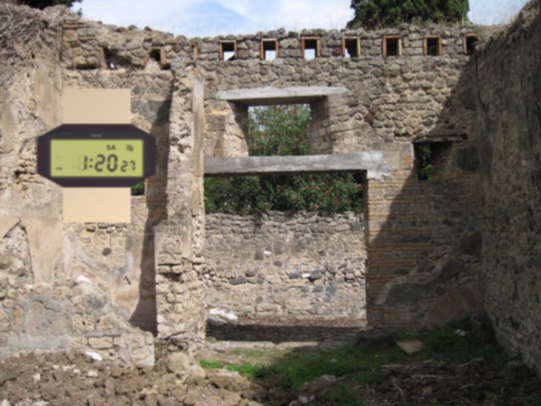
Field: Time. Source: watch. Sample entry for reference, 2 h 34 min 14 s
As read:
1 h 20 min 27 s
